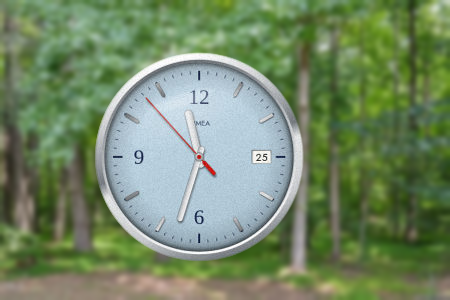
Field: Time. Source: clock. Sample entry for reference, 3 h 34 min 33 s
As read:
11 h 32 min 53 s
